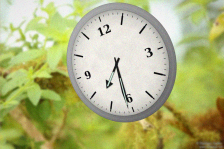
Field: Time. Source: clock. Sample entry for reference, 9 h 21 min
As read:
7 h 31 min
